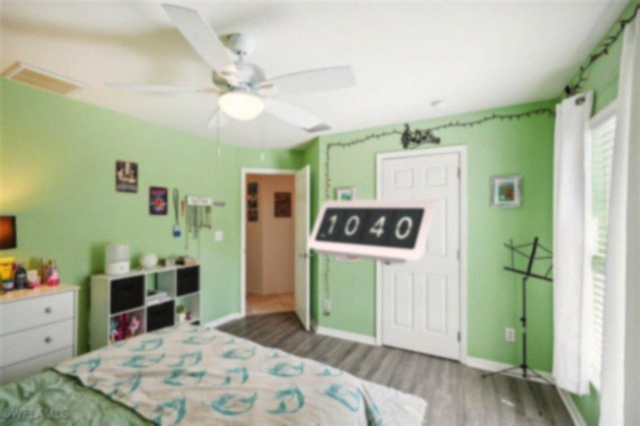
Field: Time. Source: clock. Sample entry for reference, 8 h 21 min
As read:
10 h 40 min
